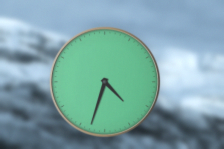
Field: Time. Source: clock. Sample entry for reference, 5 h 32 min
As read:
4 h 33 min
